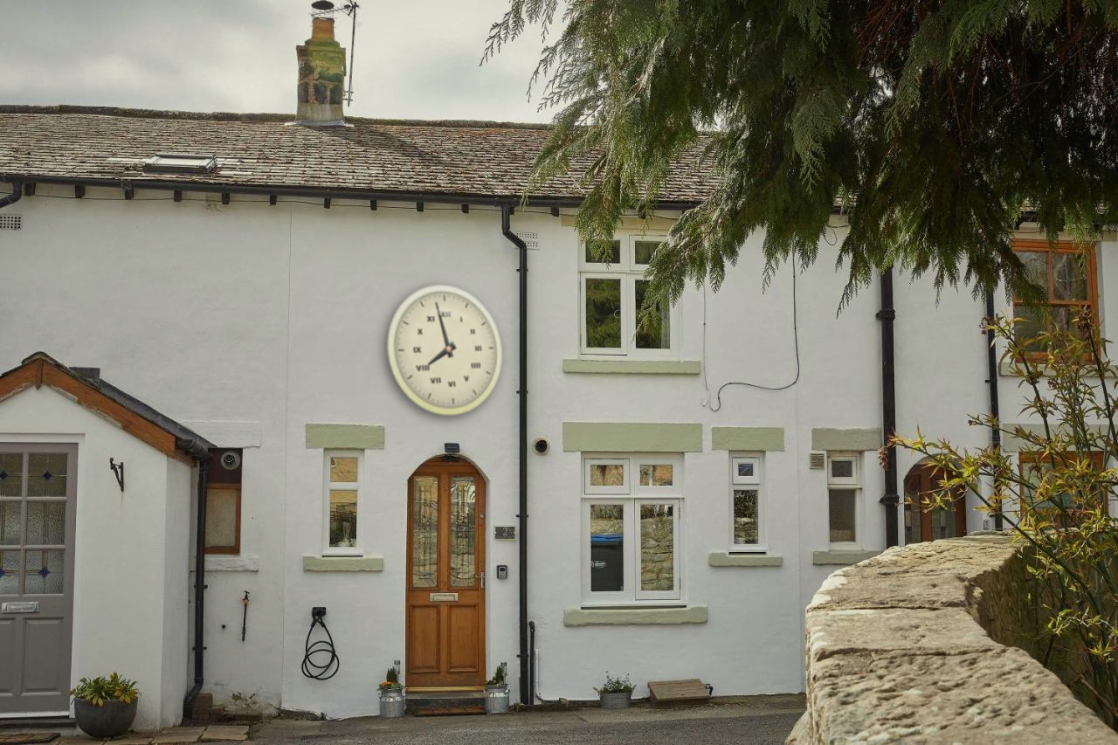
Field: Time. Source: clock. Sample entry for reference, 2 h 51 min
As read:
7 h 58 min
